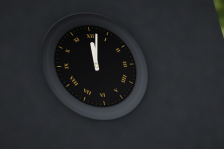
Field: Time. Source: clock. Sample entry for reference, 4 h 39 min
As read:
12 h 02 min
